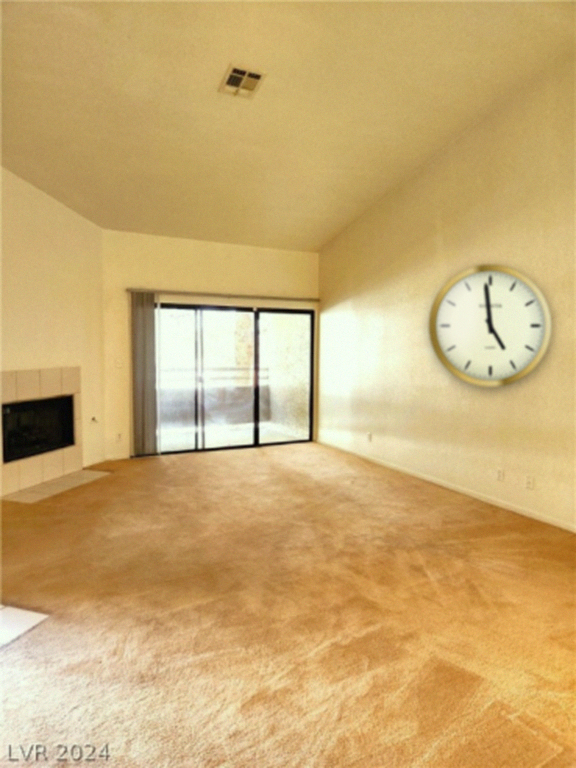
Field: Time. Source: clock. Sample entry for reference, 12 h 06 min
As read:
4 h 59 min
